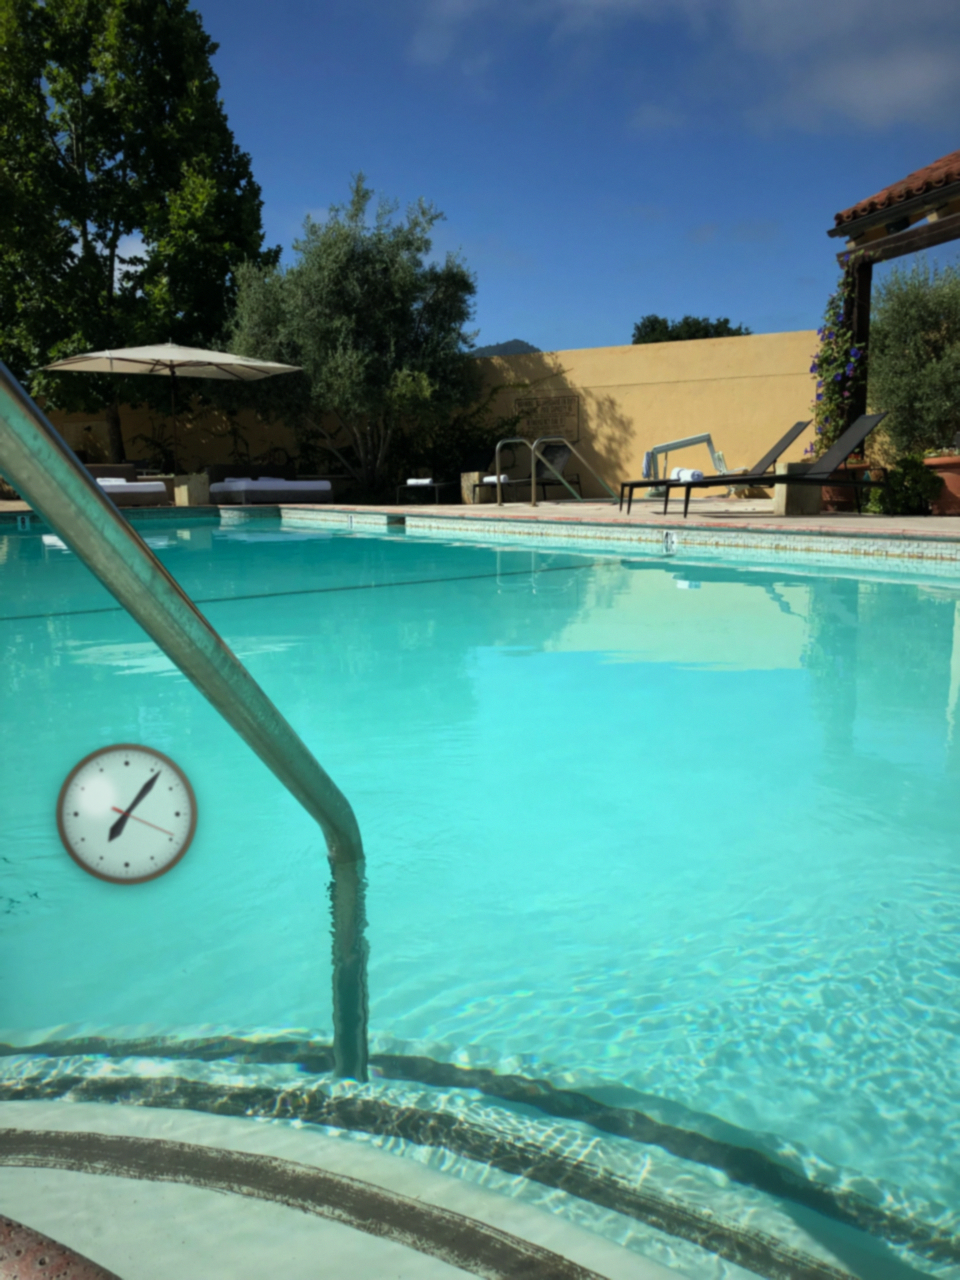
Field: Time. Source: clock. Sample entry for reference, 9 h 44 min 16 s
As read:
7 h 06 min 19 s
